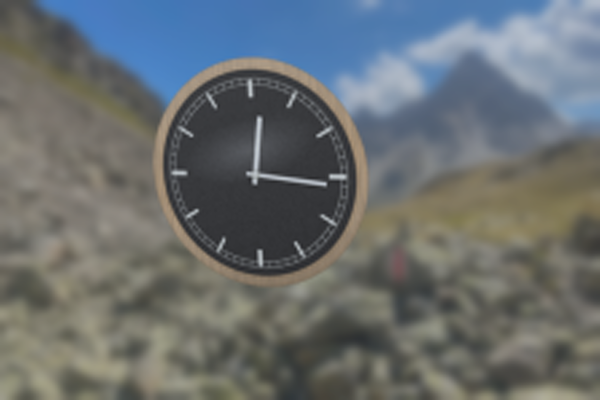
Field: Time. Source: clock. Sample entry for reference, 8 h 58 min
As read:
12 h 16 min
